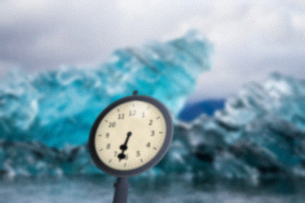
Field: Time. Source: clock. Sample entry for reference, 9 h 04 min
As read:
6 h 32 min
